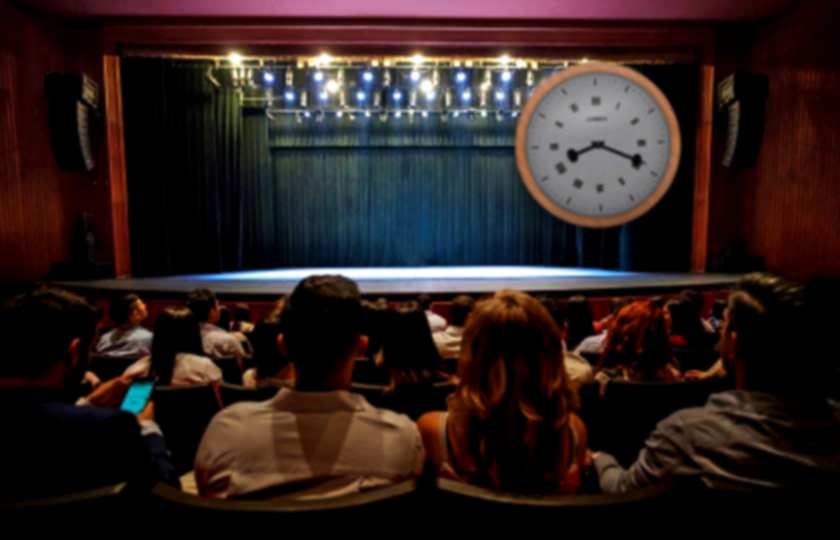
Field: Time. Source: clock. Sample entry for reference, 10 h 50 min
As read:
8 h 19 min
